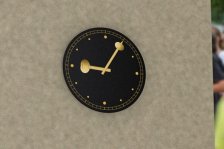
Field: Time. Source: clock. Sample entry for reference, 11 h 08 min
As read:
9 h 05 min
